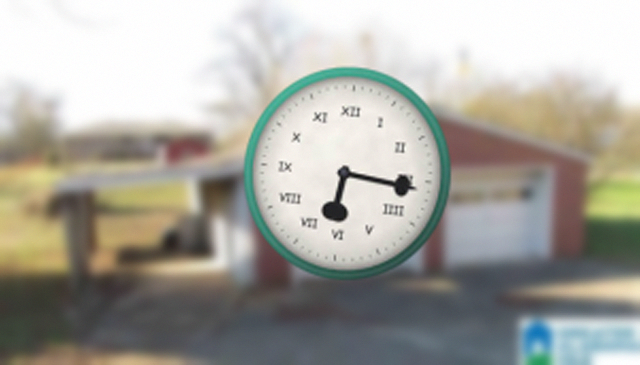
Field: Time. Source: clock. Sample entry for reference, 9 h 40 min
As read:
6 h 16 min
